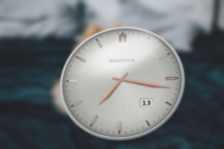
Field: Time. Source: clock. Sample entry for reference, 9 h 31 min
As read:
7 h 17 min
